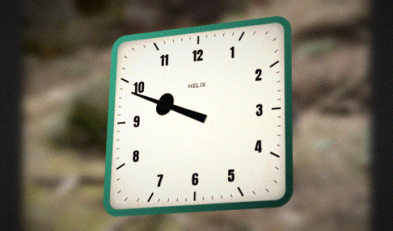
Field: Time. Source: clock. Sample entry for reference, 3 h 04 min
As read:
9 h 49 min
